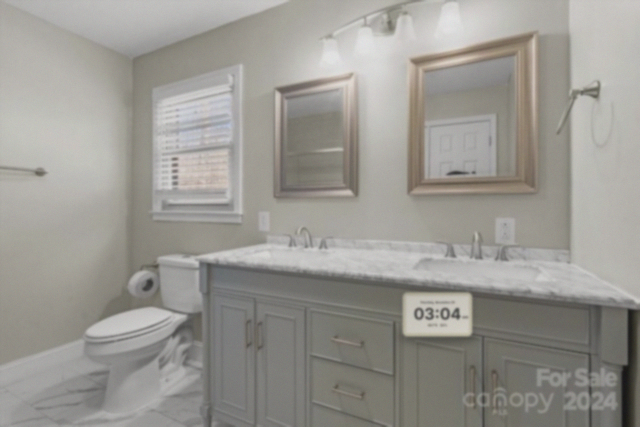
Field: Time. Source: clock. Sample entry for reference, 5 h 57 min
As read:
3 h 04 min
